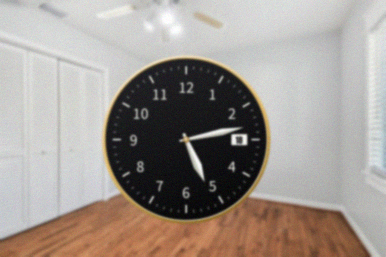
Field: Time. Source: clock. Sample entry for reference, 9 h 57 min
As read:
5 h 13 min
